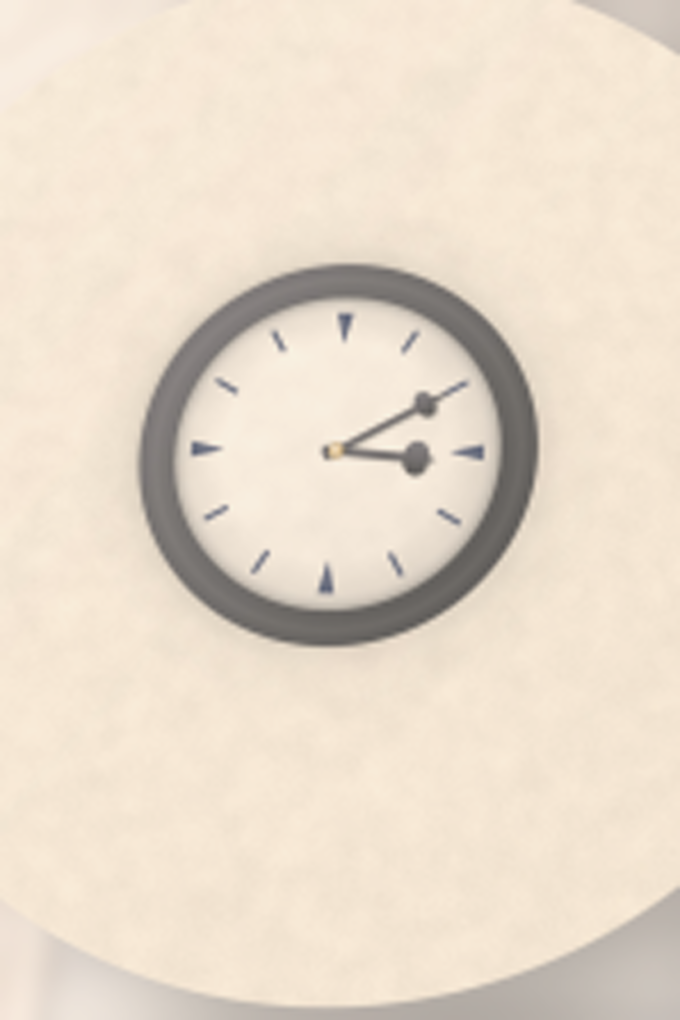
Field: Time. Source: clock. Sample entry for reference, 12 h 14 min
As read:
3 h 10 min
